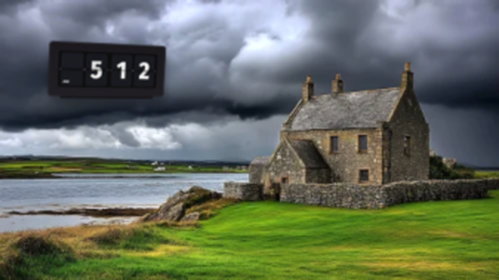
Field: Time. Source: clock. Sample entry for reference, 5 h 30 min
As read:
5 h 12 min
